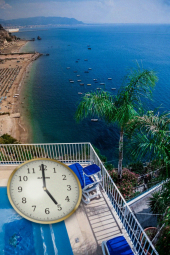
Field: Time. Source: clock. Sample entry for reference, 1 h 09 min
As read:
5 h 00 min
